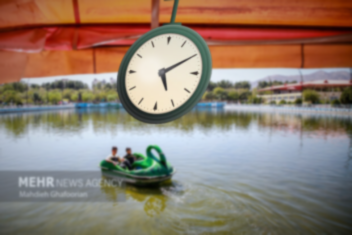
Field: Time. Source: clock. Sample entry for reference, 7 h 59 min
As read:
5 h 10 min
